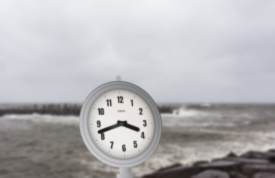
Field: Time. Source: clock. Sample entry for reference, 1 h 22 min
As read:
3 h 42 min
